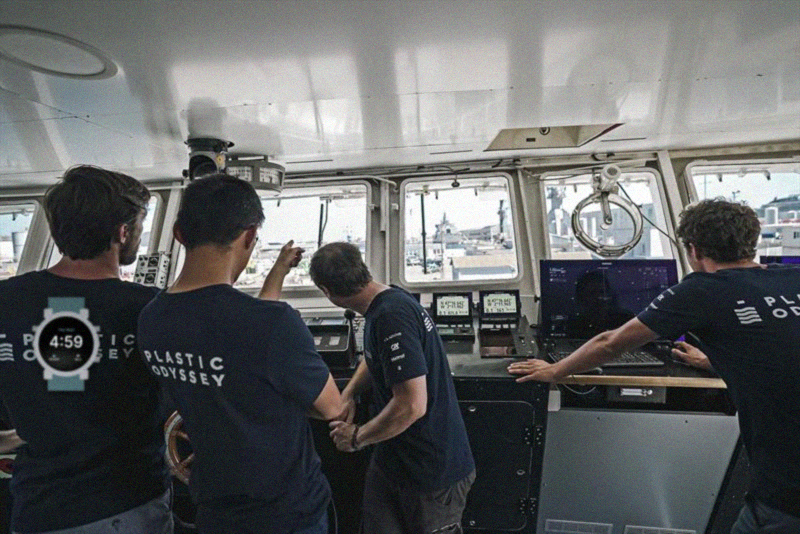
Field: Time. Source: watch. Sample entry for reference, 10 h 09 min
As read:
4 h 59 min
